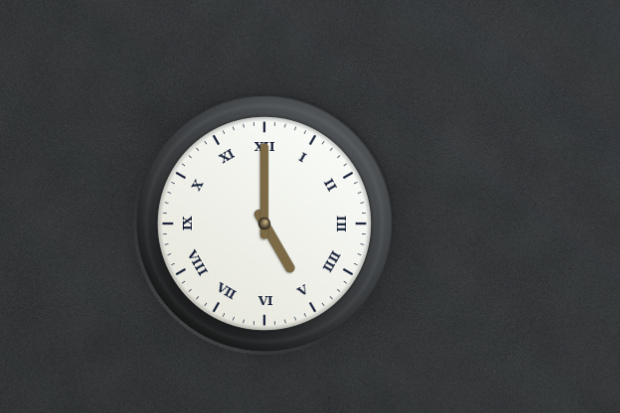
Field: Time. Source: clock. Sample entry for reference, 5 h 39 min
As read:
5 h 00 min
